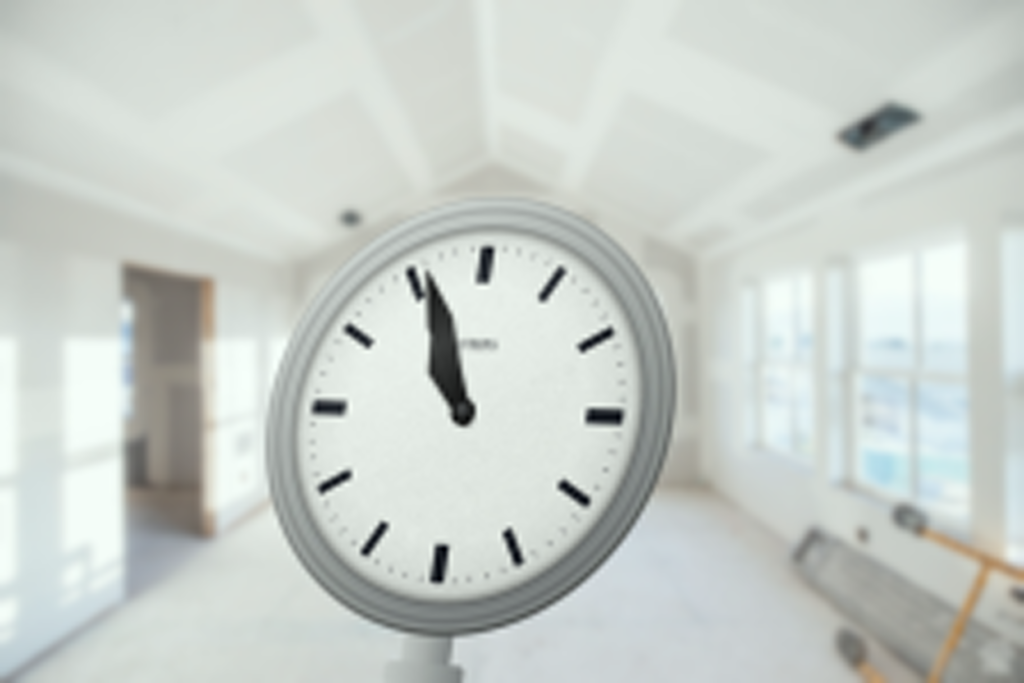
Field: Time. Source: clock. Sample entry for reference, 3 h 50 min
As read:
10 h 56 min
